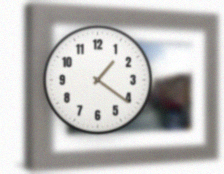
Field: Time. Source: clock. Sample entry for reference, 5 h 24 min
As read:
1 h 21 min
